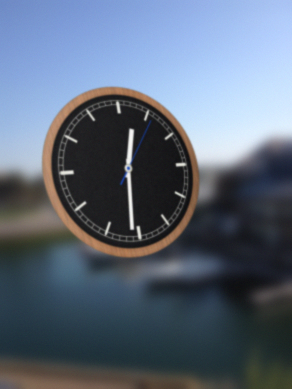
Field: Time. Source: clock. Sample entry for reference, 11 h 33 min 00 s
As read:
12 h 31 min 06 s
